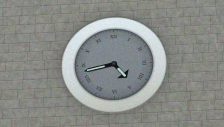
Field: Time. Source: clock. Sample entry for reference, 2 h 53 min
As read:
4 h 43 min
